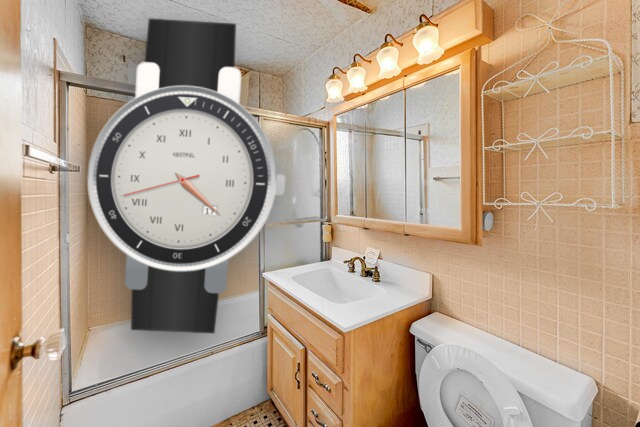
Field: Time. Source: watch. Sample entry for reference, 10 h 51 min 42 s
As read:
4 h 21 min 42 s
